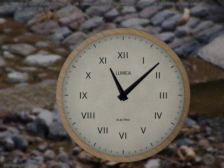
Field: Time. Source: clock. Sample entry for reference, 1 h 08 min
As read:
11 h 08 min
